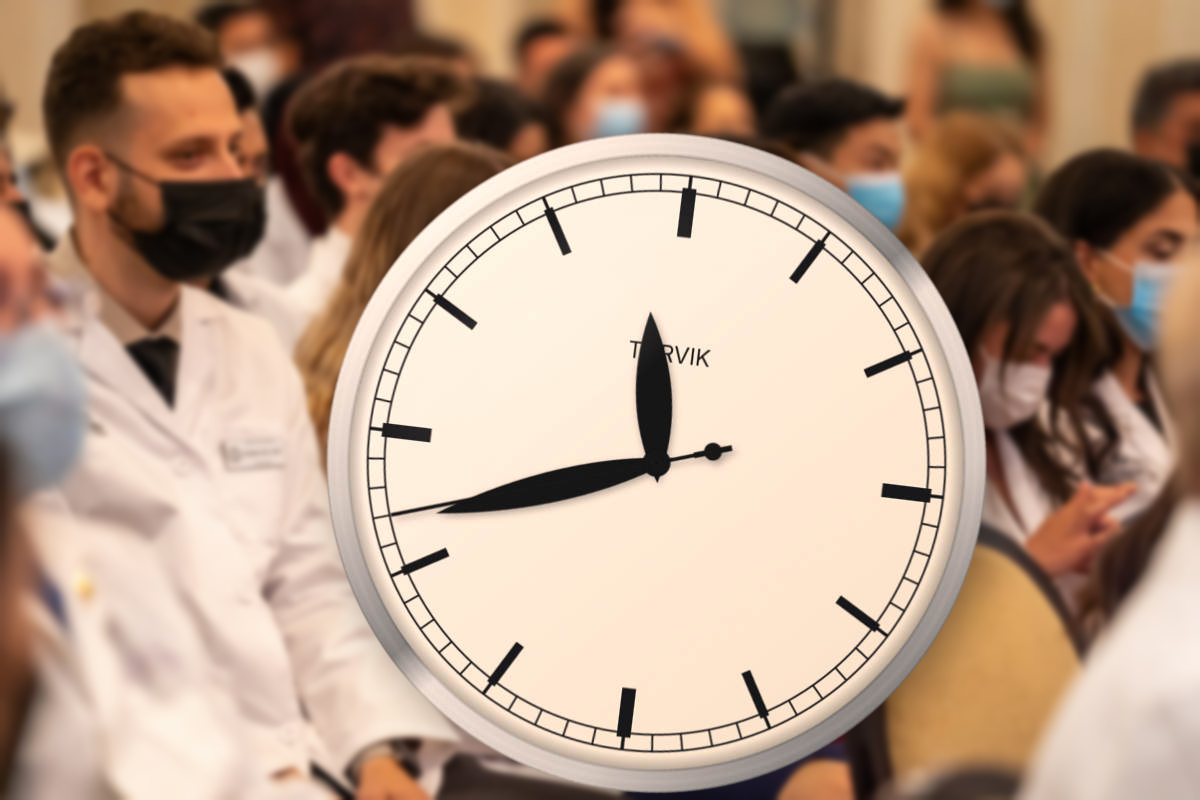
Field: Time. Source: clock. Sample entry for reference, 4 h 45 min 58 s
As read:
11 h 41 min 42 s
